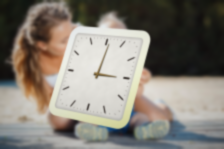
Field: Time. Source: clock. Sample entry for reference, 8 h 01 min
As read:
3 h 01 min
